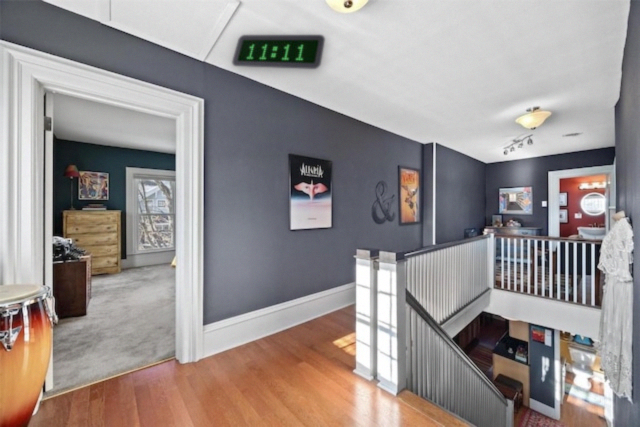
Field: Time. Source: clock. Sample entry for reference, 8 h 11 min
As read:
11 h 11 min
